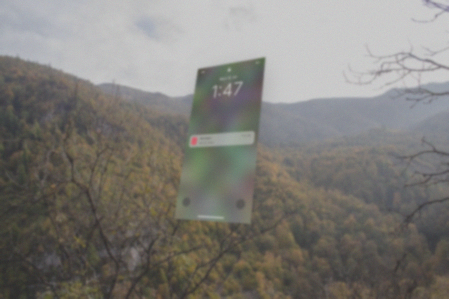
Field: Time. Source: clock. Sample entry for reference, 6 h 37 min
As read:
1 h 47 min
